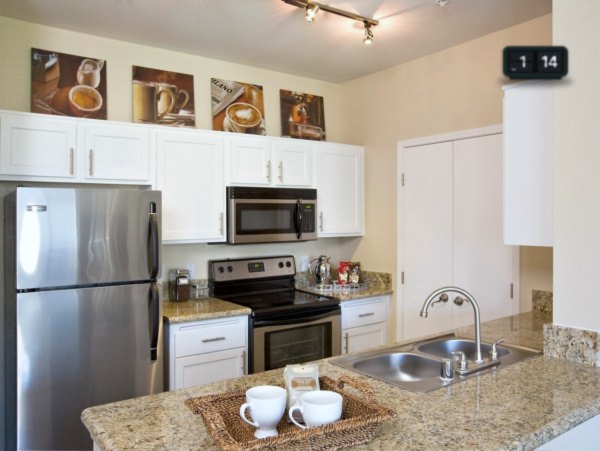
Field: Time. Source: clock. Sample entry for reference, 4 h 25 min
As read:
1 h 14 min
